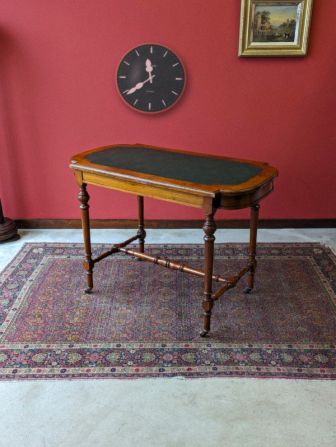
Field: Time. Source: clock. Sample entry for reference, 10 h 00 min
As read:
11 h 39 min
